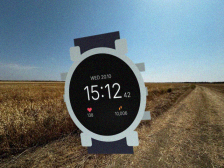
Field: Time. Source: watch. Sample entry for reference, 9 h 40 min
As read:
15 h 12 min
